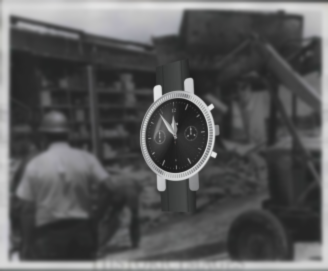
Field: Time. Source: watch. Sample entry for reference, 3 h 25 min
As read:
11 h 54 min
